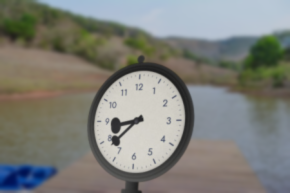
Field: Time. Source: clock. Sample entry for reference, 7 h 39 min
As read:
8 h 38 min
